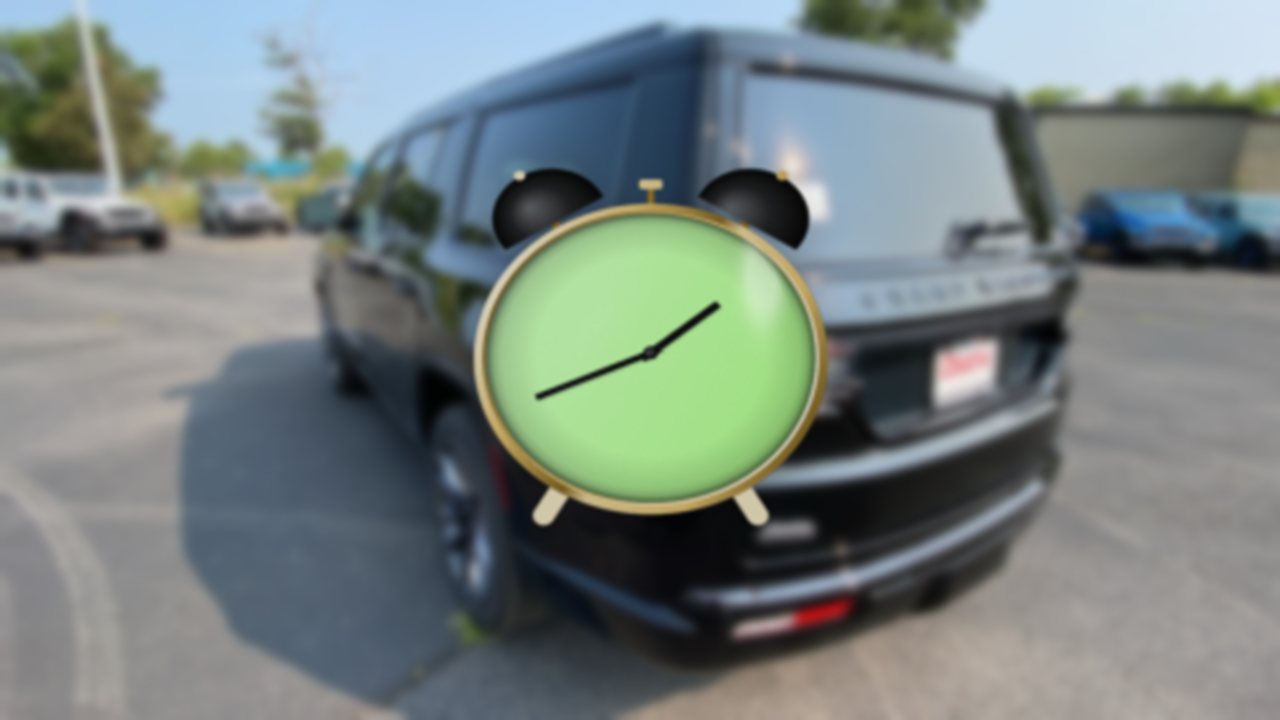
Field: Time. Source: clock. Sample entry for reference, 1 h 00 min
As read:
1 h 41 min
